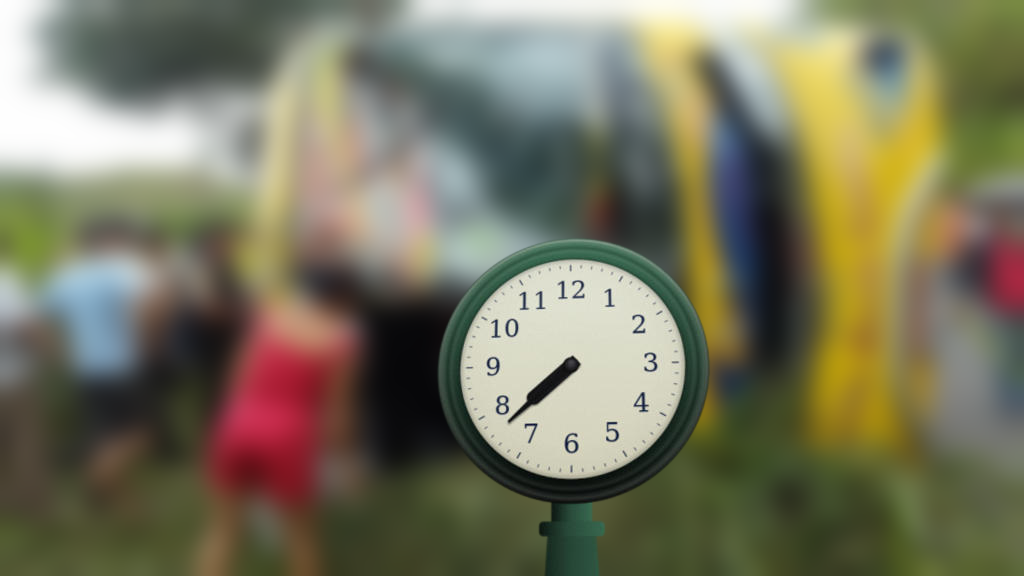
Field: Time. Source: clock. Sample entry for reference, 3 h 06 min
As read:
7 h 38 min
